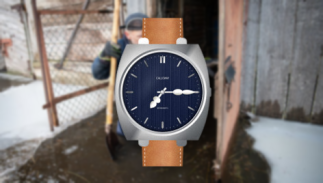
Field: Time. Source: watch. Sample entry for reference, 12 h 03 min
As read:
7 h 15 min
